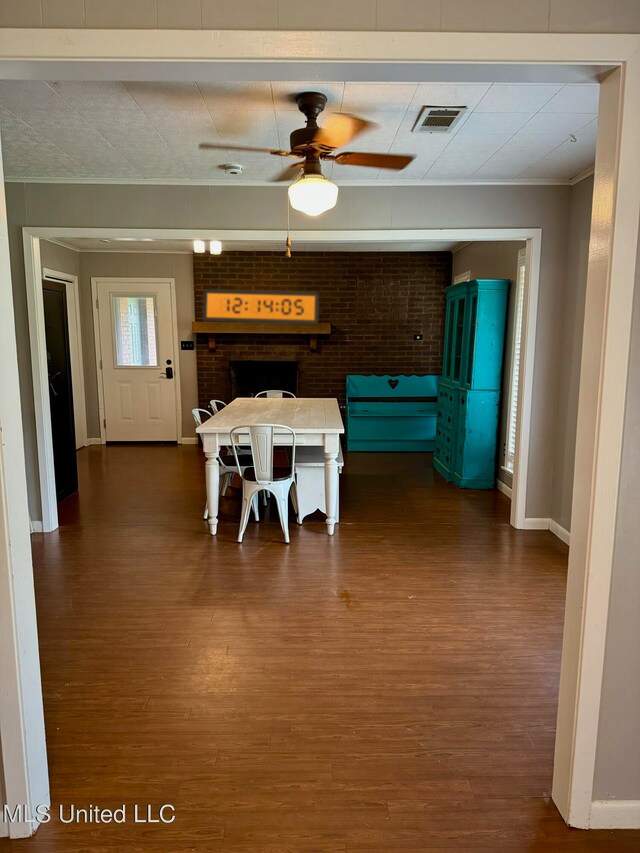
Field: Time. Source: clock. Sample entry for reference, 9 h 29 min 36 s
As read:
12 h 14 min 05 s
